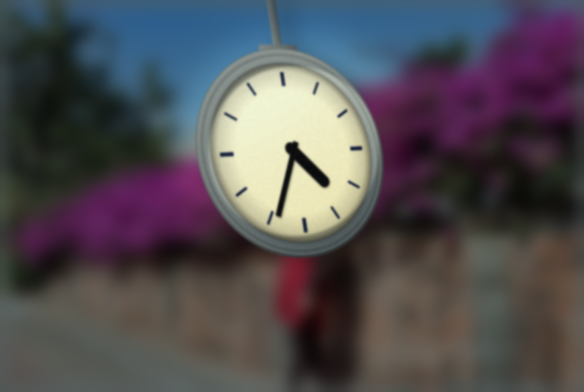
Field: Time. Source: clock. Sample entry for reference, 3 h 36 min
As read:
4 h 34 min
